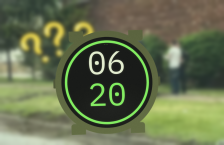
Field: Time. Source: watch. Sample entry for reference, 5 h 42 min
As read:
6 h 20 min
